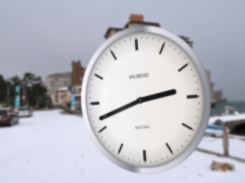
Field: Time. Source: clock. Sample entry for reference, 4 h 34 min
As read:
2 h 42 min
